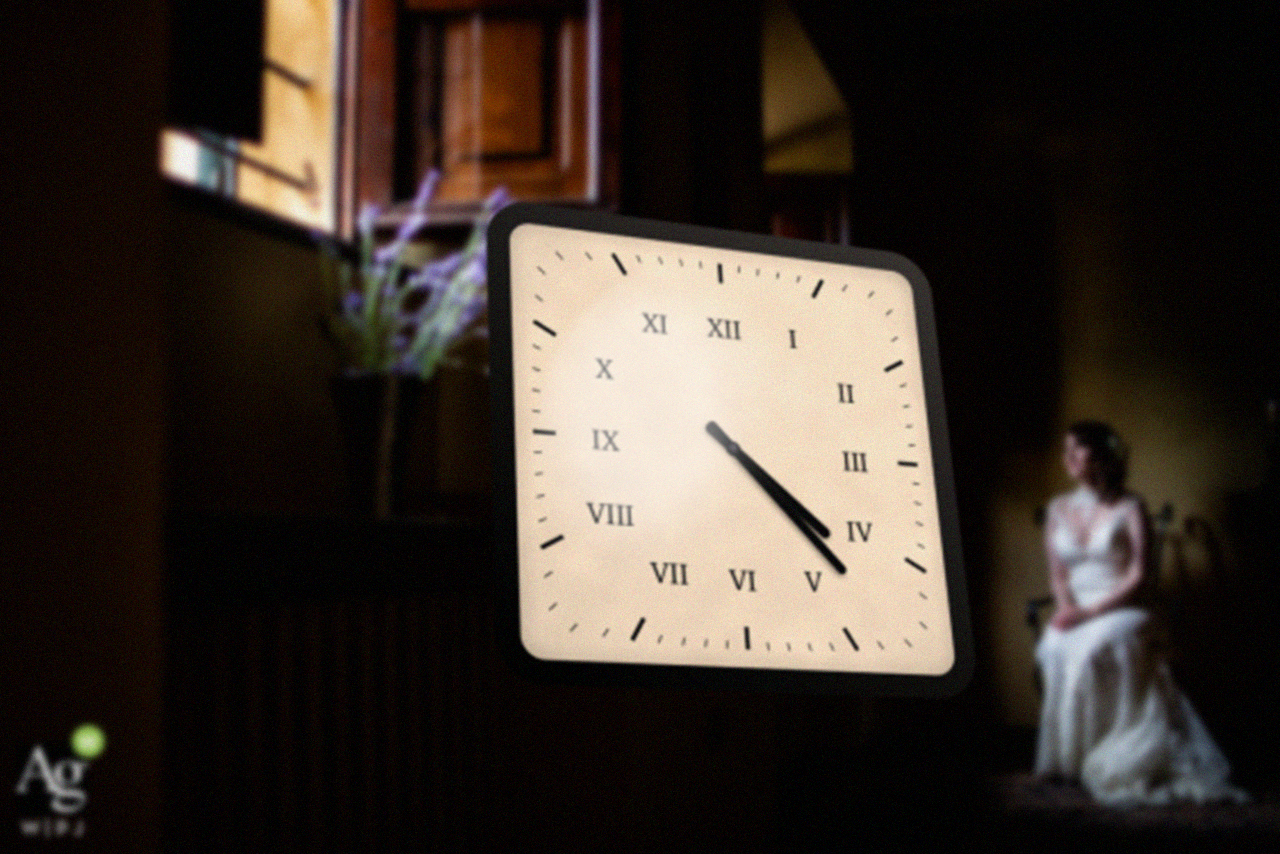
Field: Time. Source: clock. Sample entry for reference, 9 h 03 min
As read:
4 h 23 min
